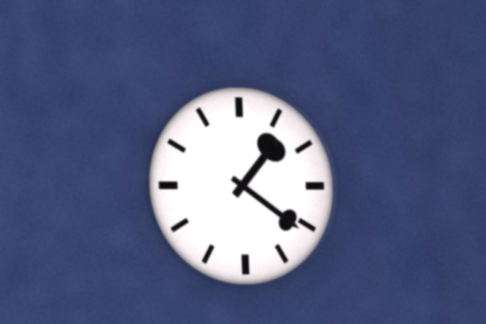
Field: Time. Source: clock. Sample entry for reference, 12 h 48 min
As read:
1 h 21 min
